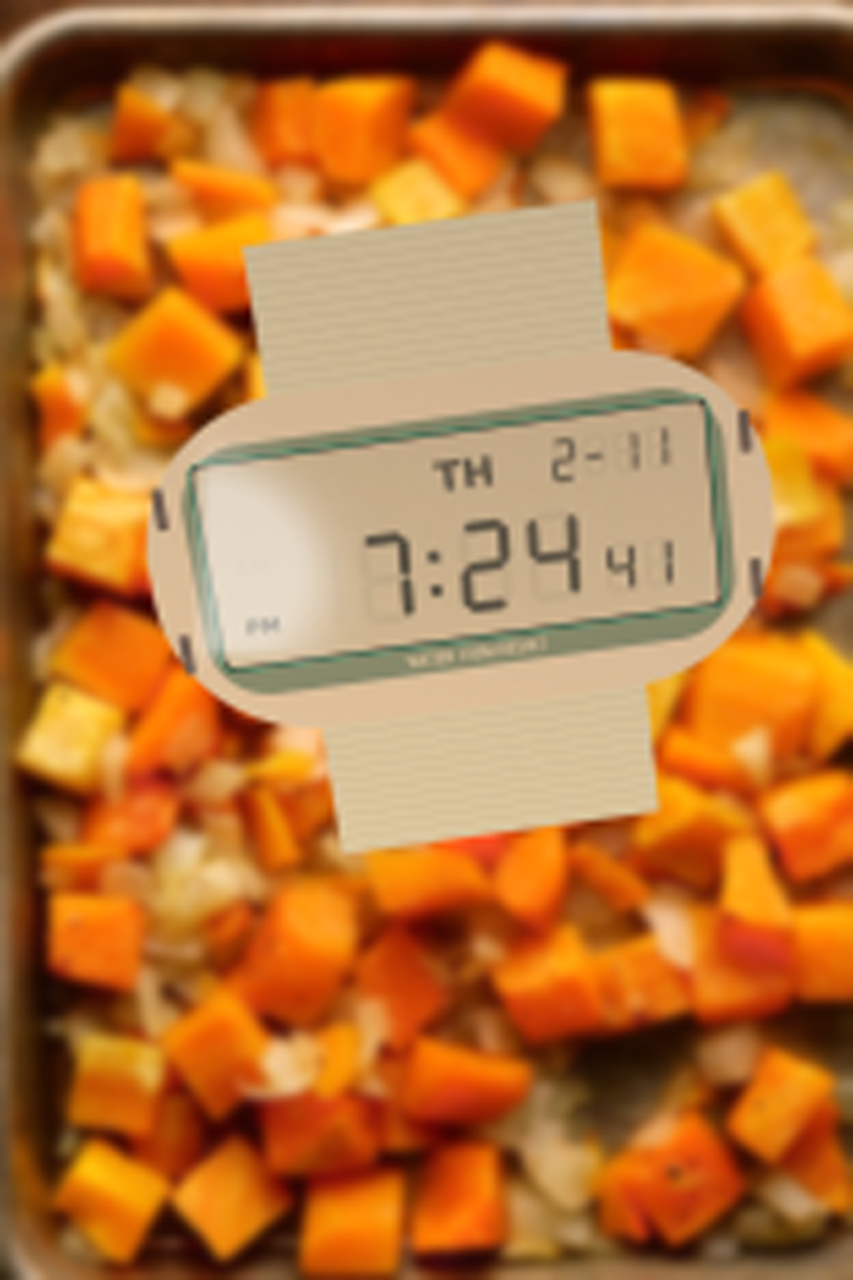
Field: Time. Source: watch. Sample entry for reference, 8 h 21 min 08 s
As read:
7 h 24 min 41 s
